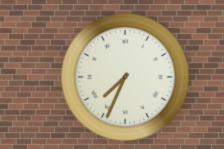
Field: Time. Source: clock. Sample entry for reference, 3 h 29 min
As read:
7 h 34 min
